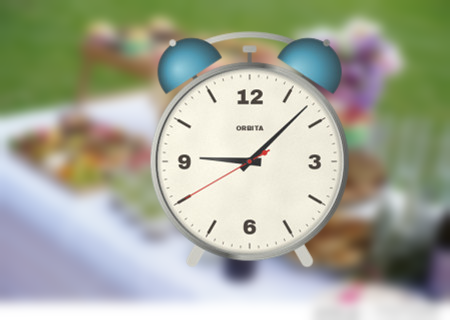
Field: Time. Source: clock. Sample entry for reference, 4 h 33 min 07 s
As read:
9 h 07 min 40 s
